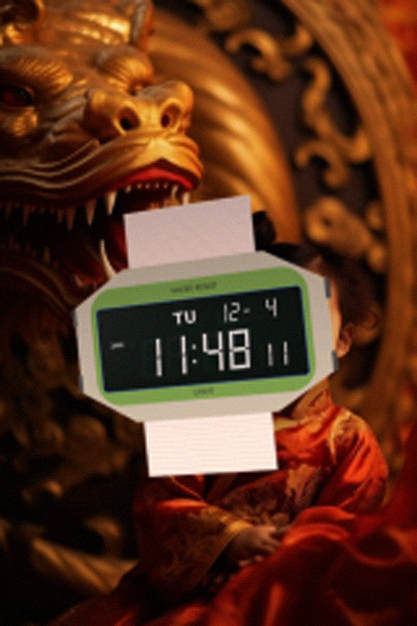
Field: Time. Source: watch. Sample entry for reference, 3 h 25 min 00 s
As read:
11 h 48 min 11 s
